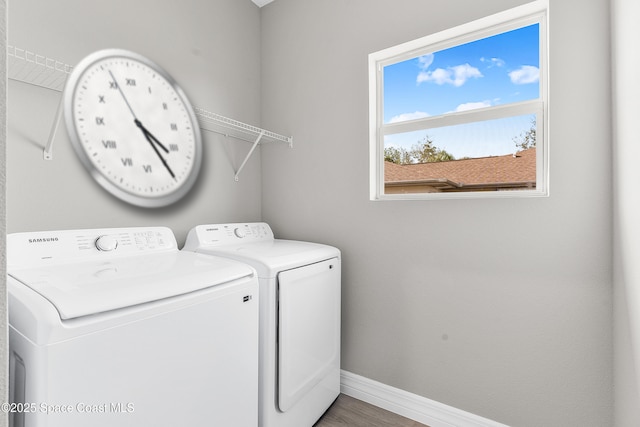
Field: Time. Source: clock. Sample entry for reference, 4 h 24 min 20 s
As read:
4 h 24 min 56 s
